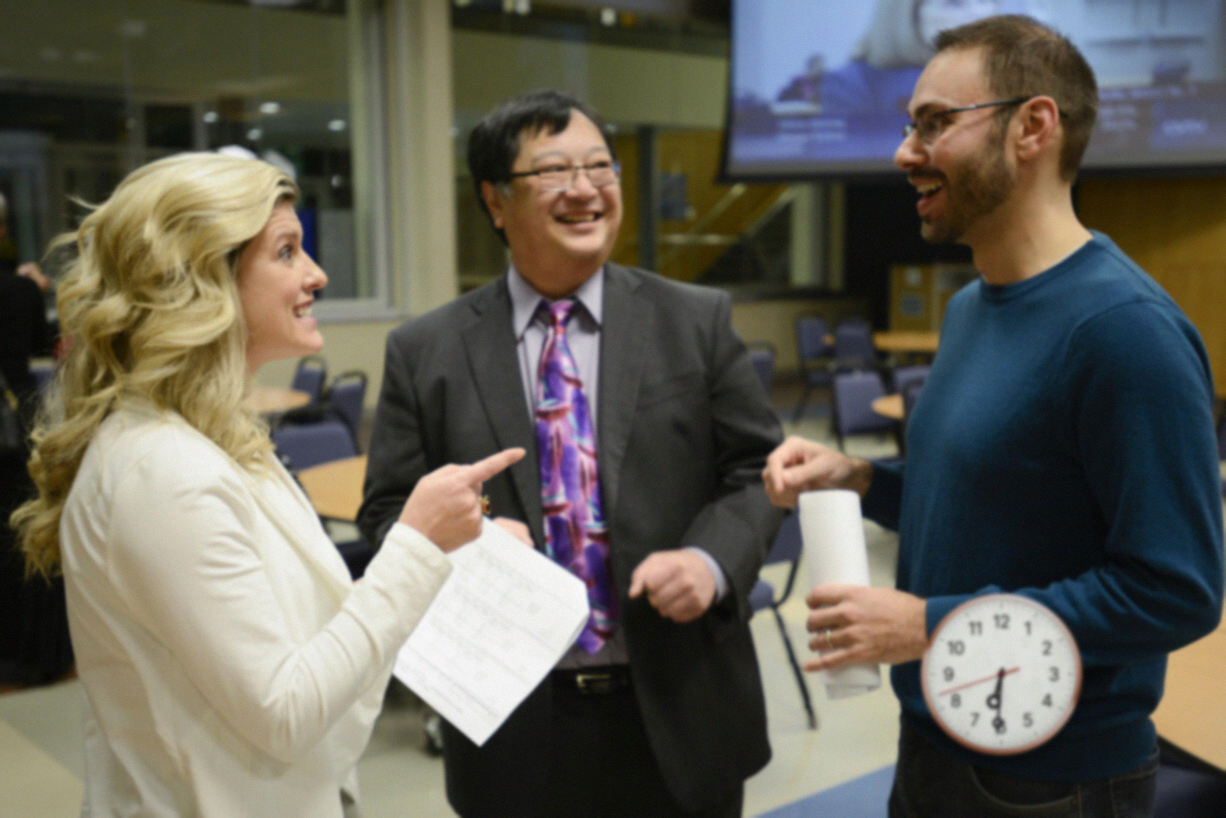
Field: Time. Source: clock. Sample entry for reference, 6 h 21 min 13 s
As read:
6 h 30 min 42 s
